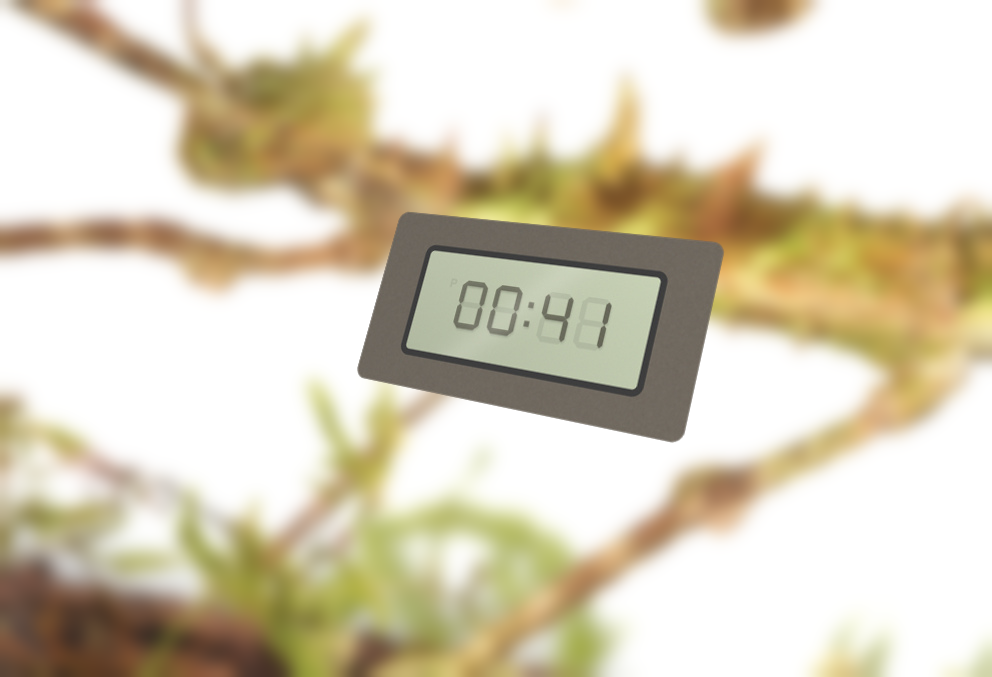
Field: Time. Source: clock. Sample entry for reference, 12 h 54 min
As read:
0 h 41 min
